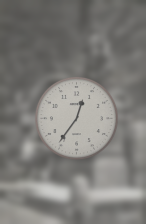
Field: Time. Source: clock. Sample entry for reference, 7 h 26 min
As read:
12 h 36 min
